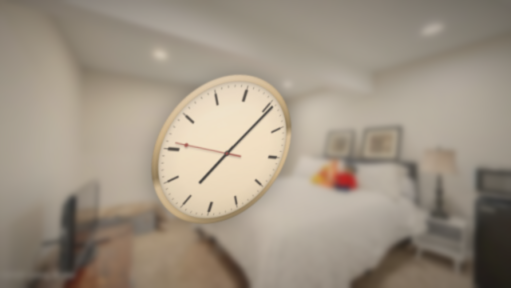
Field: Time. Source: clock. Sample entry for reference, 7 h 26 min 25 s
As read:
7 h 05 min 46 s
